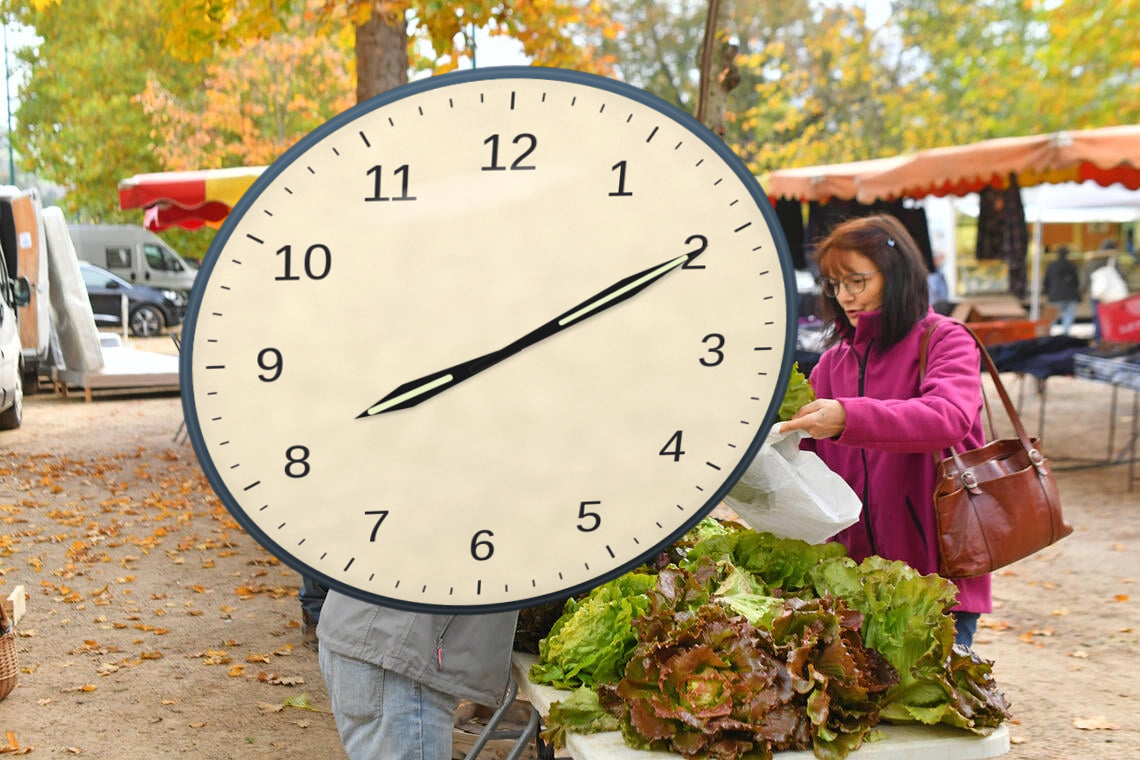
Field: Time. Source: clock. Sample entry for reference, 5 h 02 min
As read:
8 h 10 min
